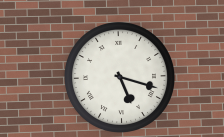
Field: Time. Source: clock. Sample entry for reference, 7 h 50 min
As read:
5 h 18 min
